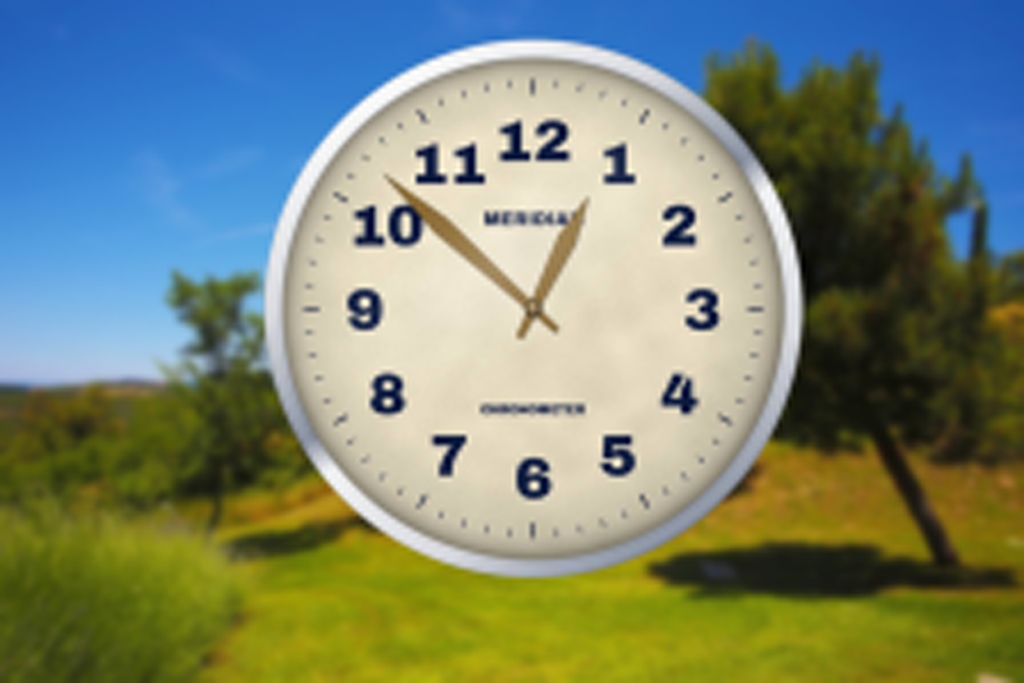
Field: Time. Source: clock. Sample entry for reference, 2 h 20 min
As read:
12 h 52 min
